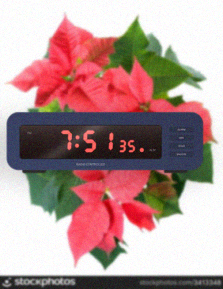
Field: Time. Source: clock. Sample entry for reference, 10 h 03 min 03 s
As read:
7 h 51 min 35 s
